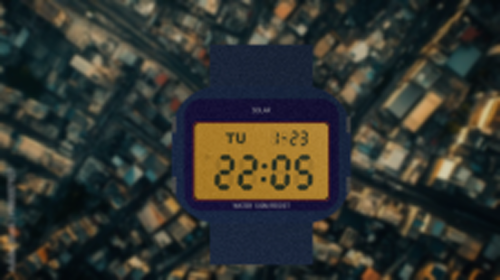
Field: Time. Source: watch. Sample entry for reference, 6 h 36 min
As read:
22 h 05 min
